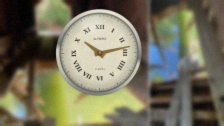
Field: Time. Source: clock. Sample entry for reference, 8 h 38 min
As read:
10 h 13 min
